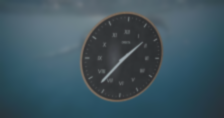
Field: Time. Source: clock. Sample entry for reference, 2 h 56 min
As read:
1 h 37 min
